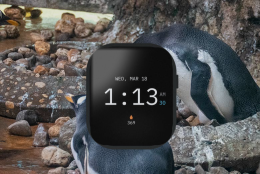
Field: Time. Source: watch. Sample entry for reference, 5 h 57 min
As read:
1 h 13 min
